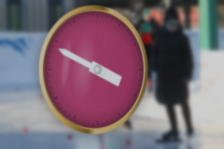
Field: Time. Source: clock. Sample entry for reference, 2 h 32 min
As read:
3 h 49 min
